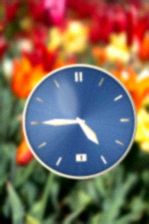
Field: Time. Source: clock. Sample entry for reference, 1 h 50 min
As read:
4 h 45 min
